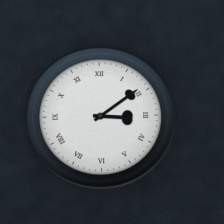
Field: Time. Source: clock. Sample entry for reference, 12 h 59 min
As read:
3 h 09 min
